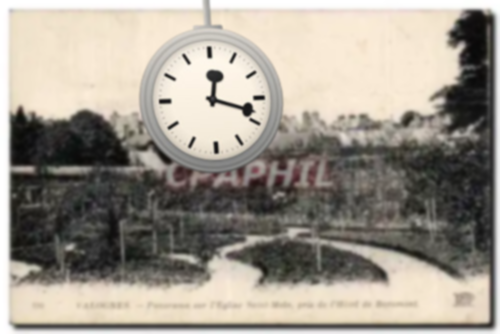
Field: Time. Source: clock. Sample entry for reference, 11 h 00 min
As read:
12 h 18 min
